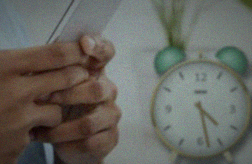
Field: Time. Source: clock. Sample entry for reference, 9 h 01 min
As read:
4 h 28 min
